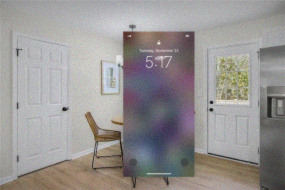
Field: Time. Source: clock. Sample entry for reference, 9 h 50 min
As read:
5 h 17 min
